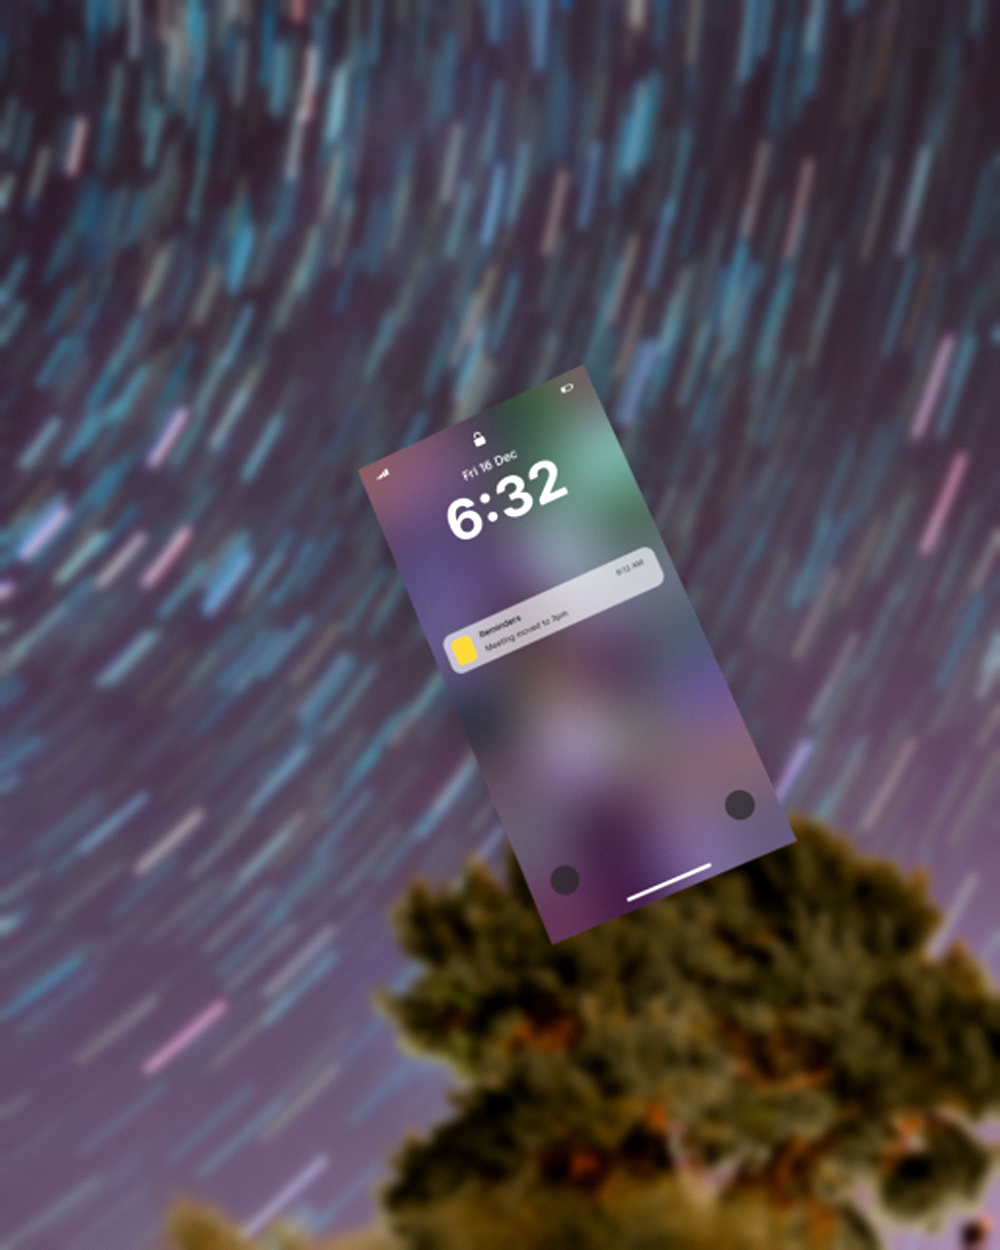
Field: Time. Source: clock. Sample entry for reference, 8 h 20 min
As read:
6 h 32 min
